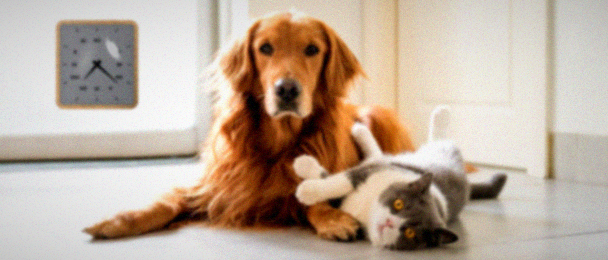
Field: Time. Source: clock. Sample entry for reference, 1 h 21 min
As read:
7 h 22 min
